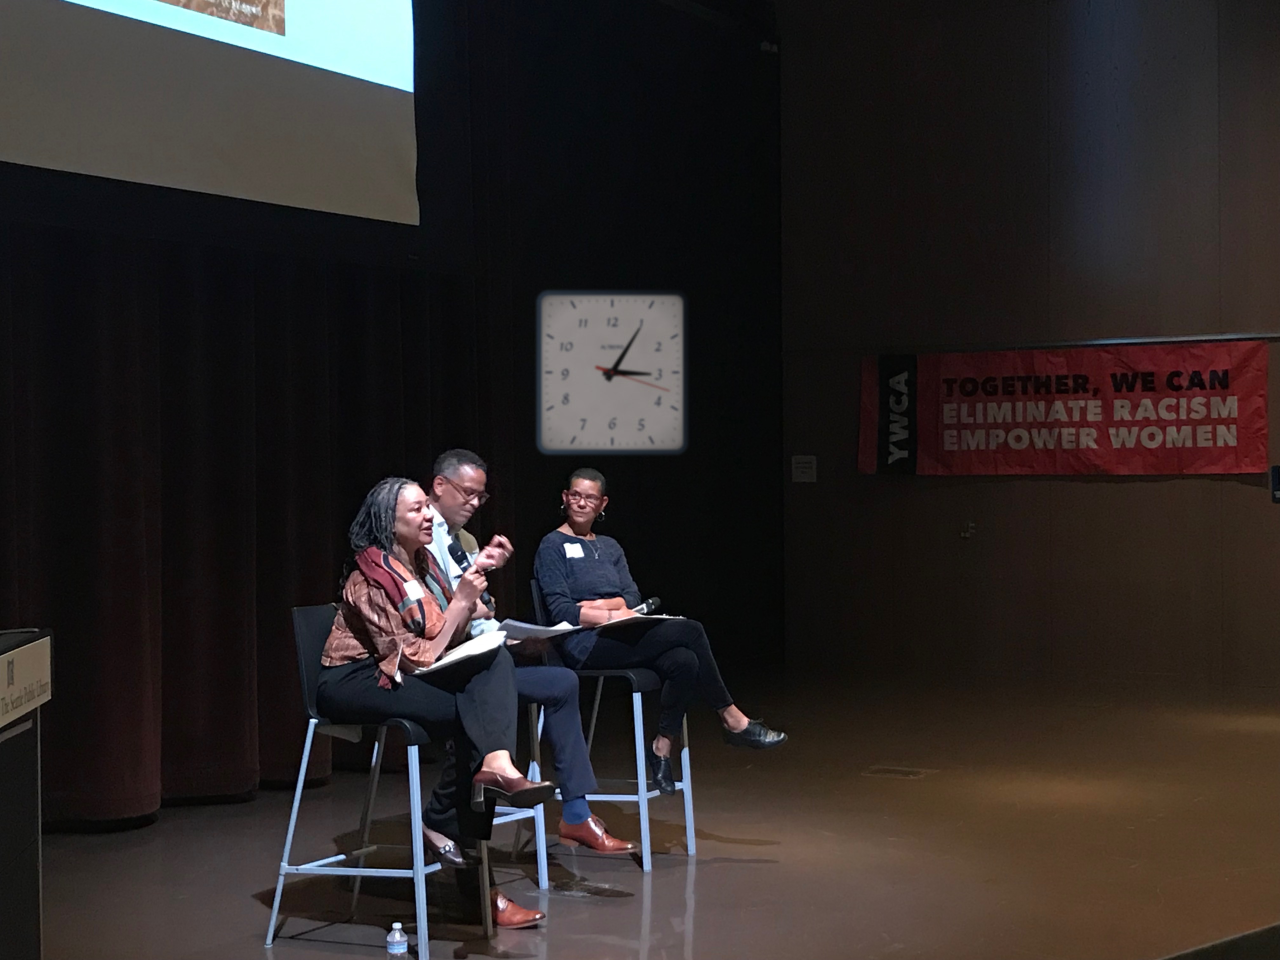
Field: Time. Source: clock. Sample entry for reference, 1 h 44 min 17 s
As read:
3 h 05 min 18 s
